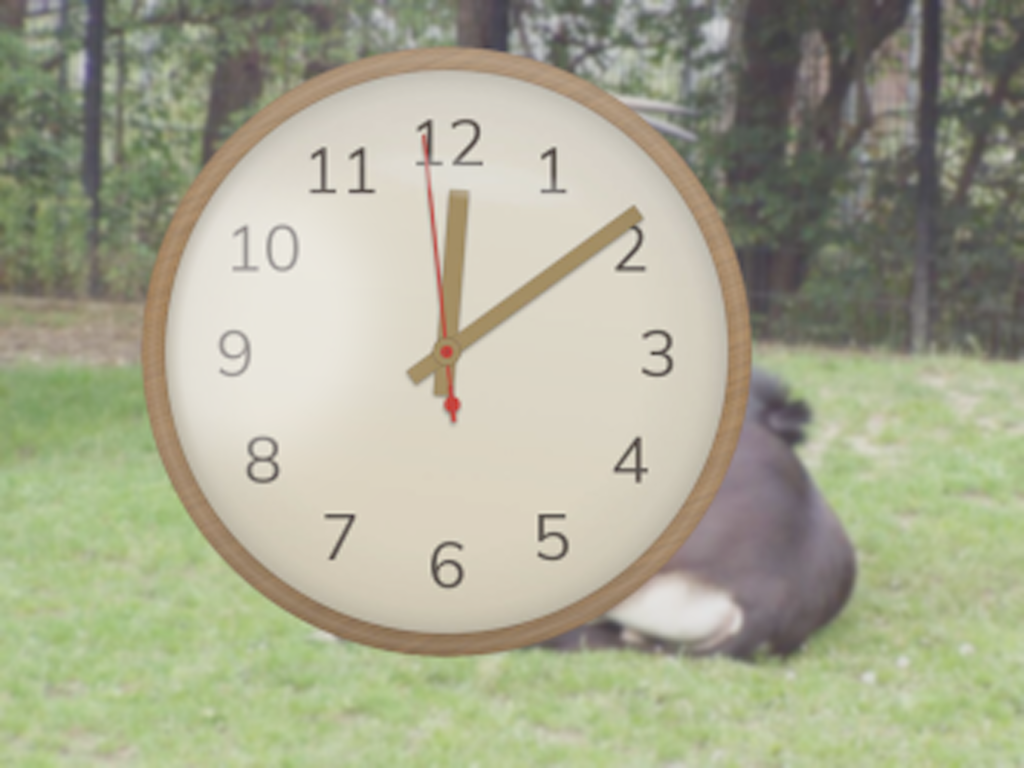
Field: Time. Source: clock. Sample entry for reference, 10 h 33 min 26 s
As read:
12 h 08 min 59 s
